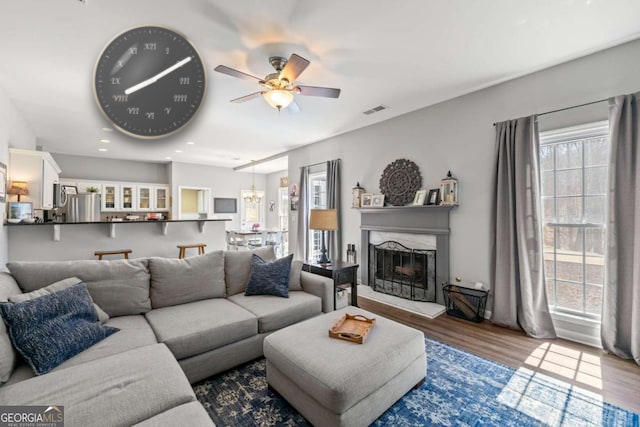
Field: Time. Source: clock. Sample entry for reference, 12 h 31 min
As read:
8 h 10 min
